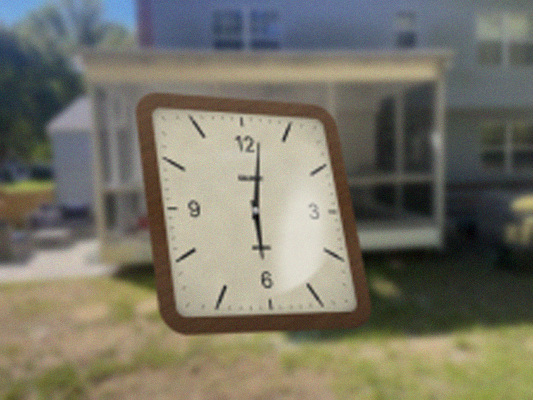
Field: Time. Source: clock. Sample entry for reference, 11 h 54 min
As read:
6 h 02 min
